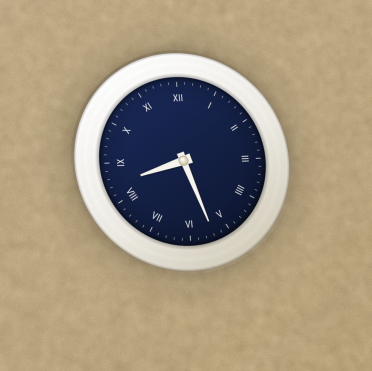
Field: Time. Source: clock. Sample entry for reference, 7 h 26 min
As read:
8 h 27 min
